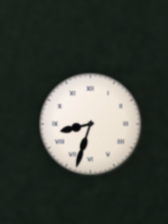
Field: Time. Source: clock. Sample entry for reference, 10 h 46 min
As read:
8 h 33 min
